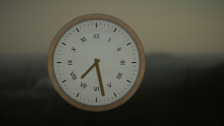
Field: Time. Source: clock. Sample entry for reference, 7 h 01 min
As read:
7 h 28 min
